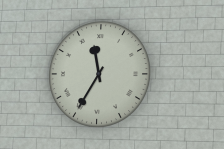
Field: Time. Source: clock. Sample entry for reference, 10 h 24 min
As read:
11 h 35 min
